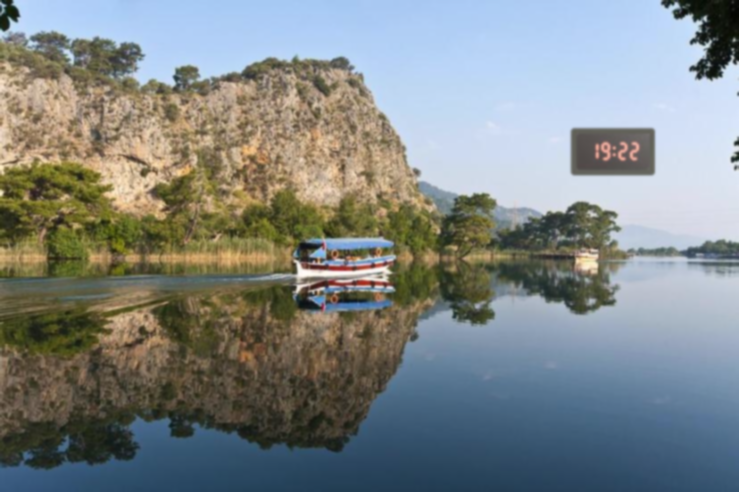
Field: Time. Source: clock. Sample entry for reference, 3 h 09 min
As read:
19 h 22 min
